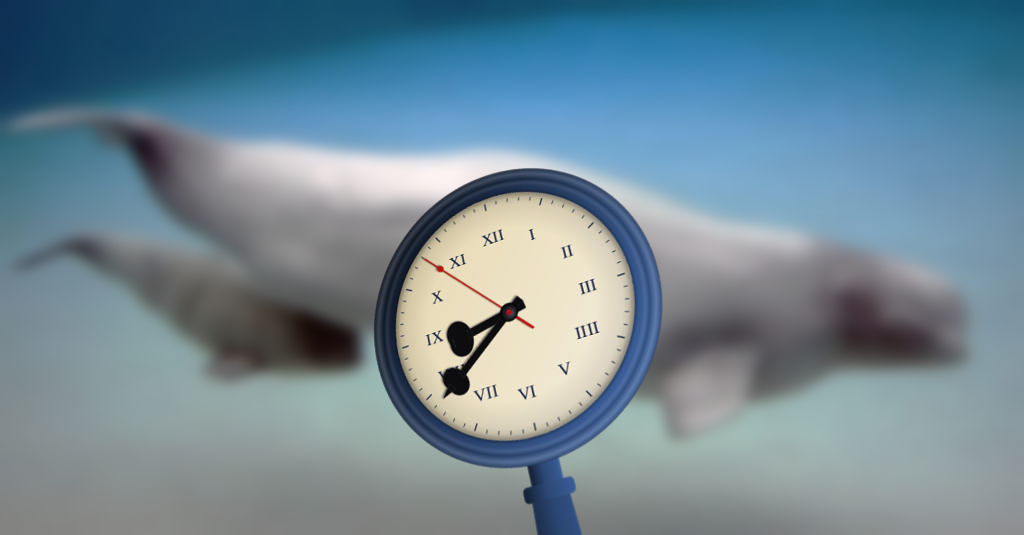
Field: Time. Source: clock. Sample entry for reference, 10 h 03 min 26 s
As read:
8 h 38 min 53 s
